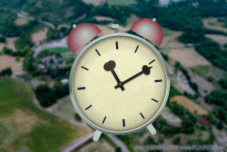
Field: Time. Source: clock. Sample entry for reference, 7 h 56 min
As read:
11 h 11 min
